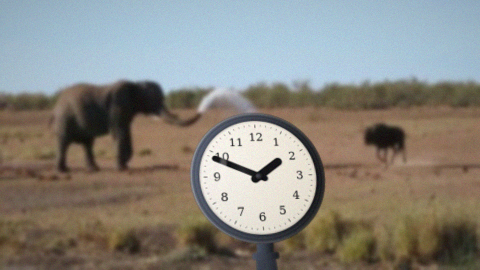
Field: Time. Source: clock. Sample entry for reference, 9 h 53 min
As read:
1 h 49 min
